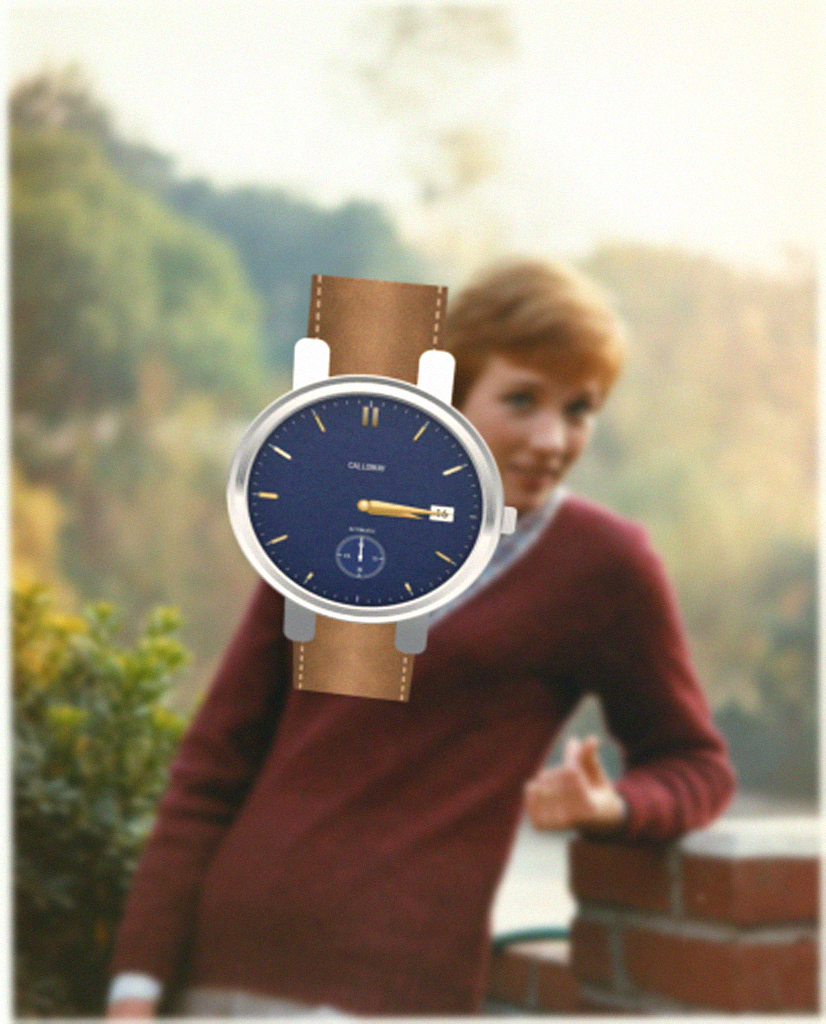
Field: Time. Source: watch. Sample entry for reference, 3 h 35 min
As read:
3 h 15 min
